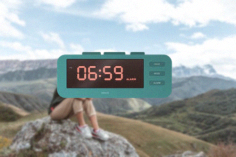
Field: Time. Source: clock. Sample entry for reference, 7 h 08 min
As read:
6 h 59 min
